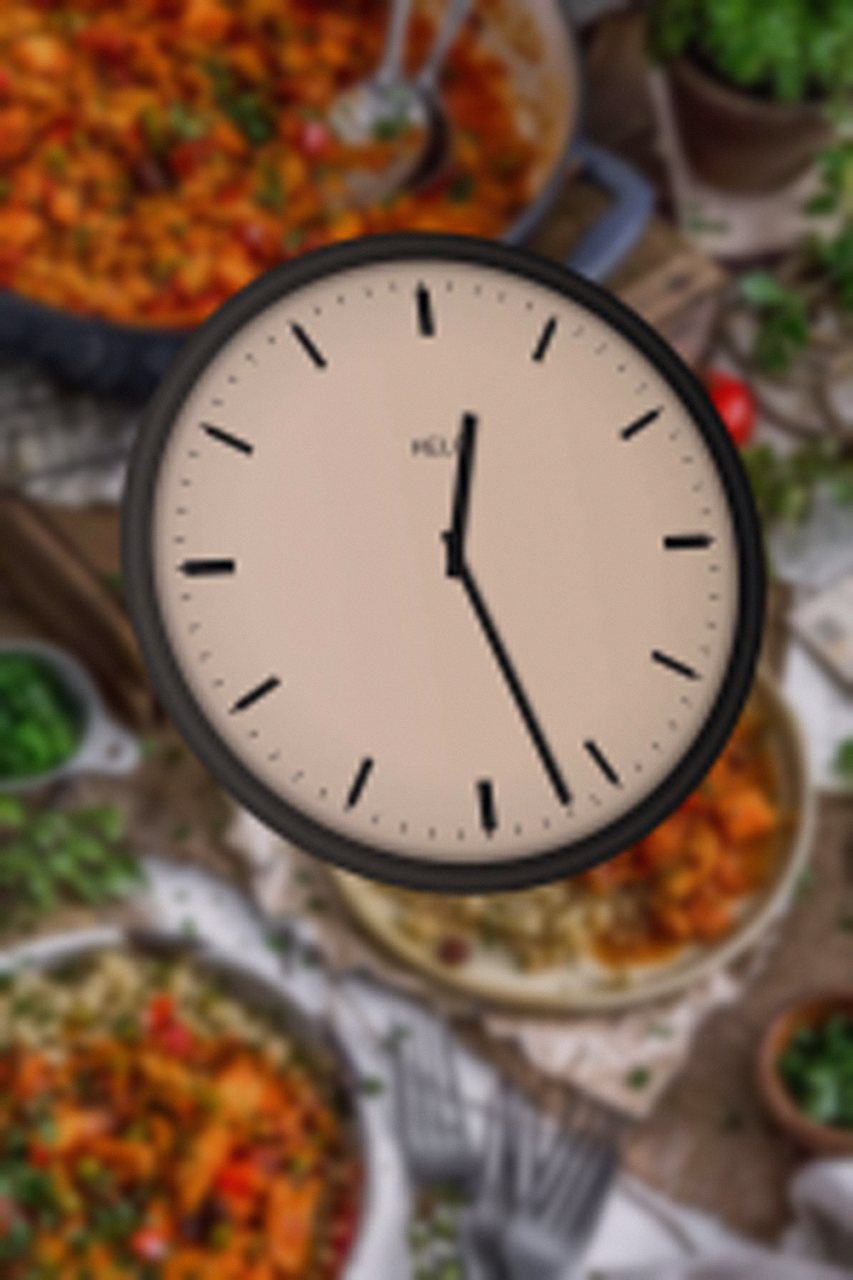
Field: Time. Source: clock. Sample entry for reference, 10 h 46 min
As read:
12 h 27 min
